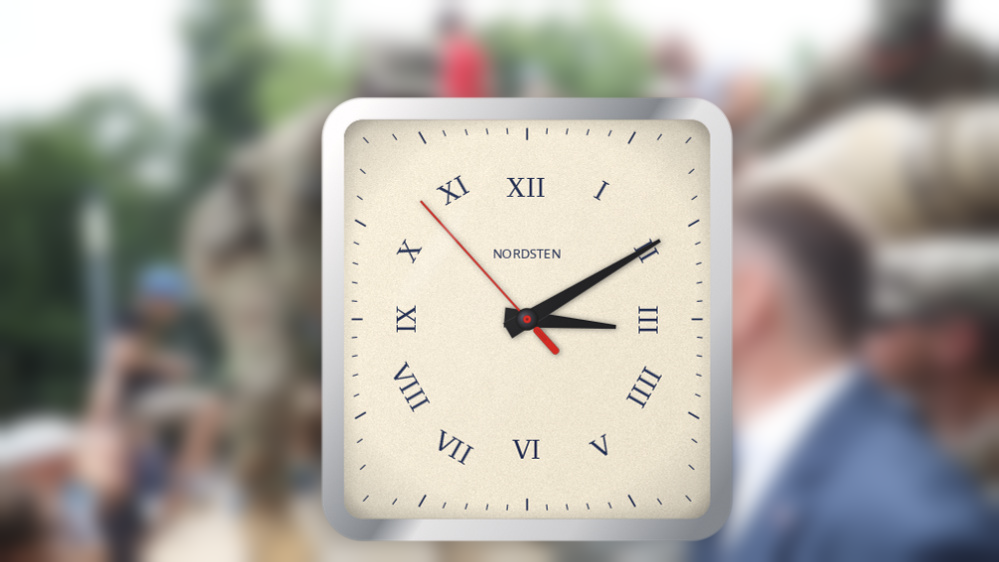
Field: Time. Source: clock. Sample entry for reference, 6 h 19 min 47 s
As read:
3 h 09 min 53 s
